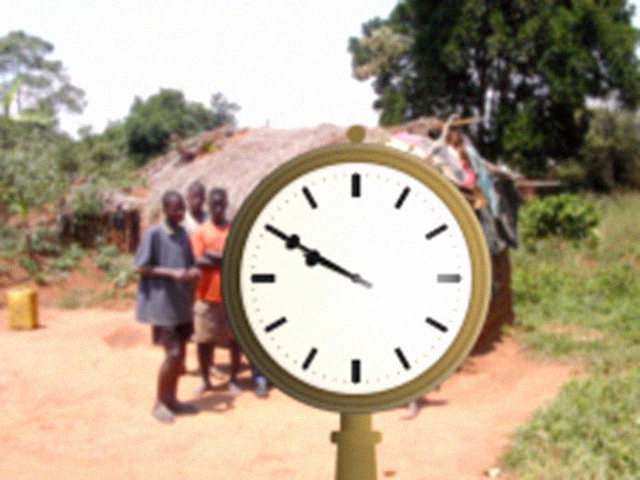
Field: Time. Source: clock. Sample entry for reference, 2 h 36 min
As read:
9 h 50 min
